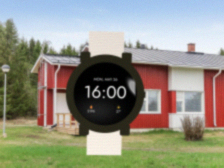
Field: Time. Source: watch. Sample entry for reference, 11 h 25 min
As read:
16 h 00 min
